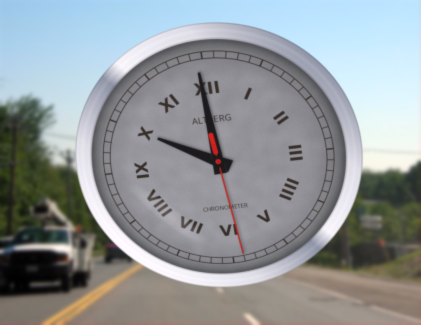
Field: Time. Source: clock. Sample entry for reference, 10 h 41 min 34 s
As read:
9 h 59 min 29 s
